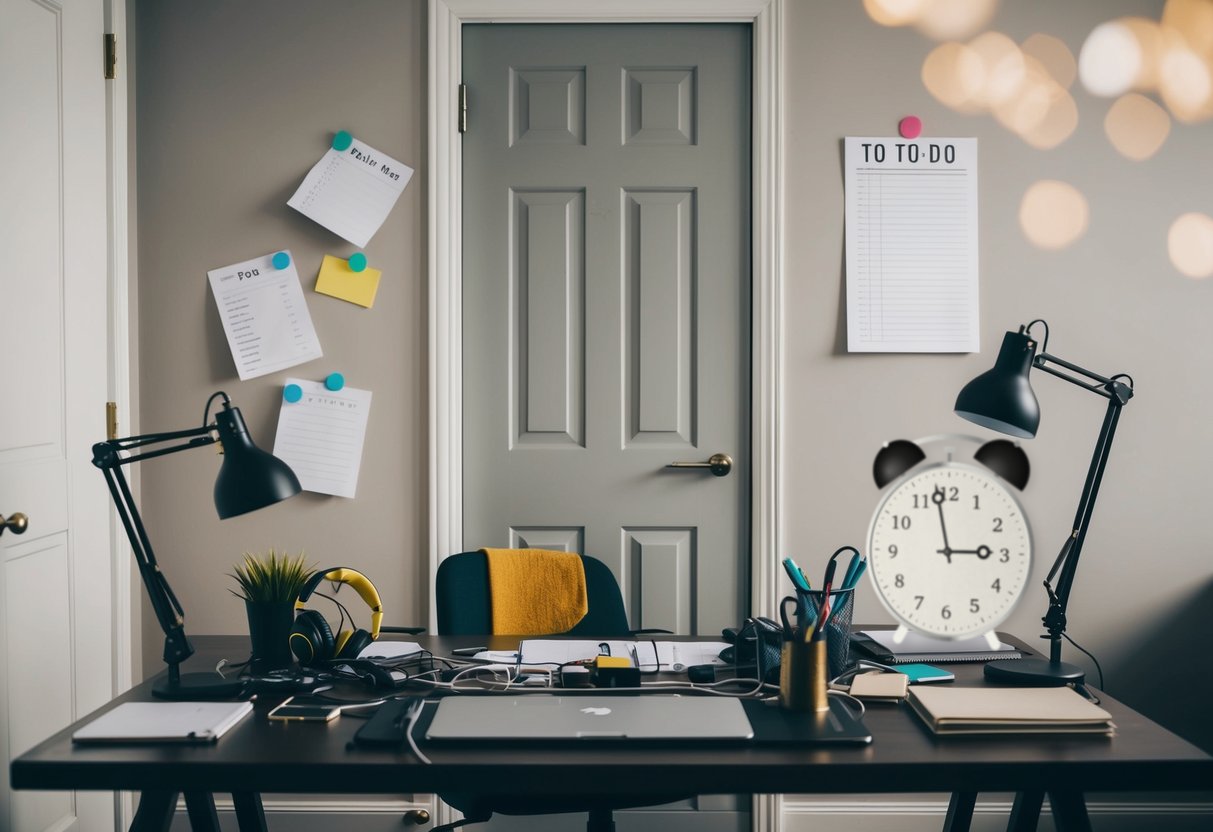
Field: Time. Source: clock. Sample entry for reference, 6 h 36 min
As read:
2 h 58 min
